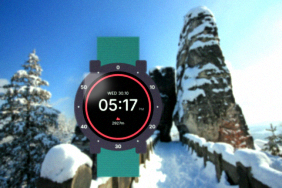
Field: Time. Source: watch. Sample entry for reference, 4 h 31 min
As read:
5 h 17 min
